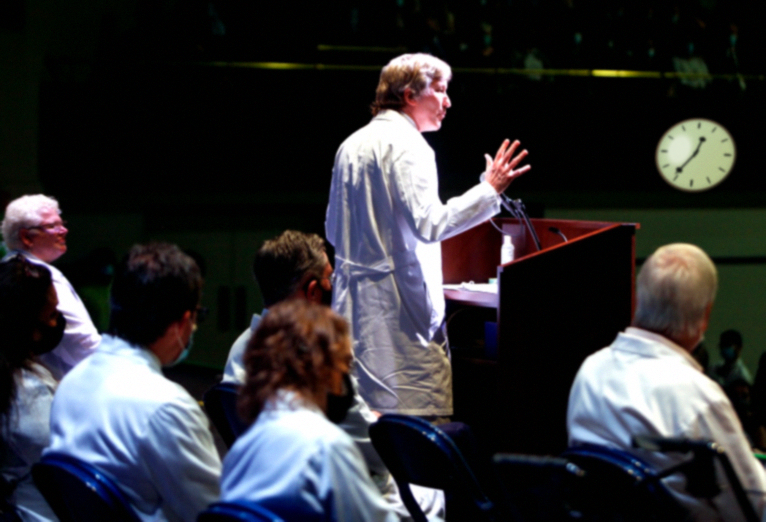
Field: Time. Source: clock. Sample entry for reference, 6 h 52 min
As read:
12 h 36 min
